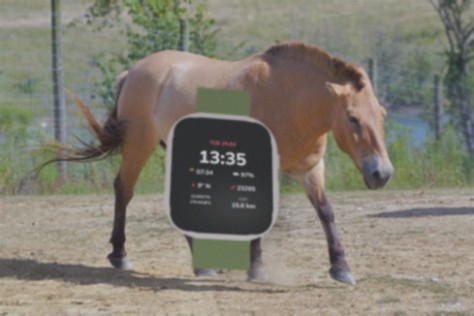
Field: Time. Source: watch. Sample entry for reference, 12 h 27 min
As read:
13 h 35 min
